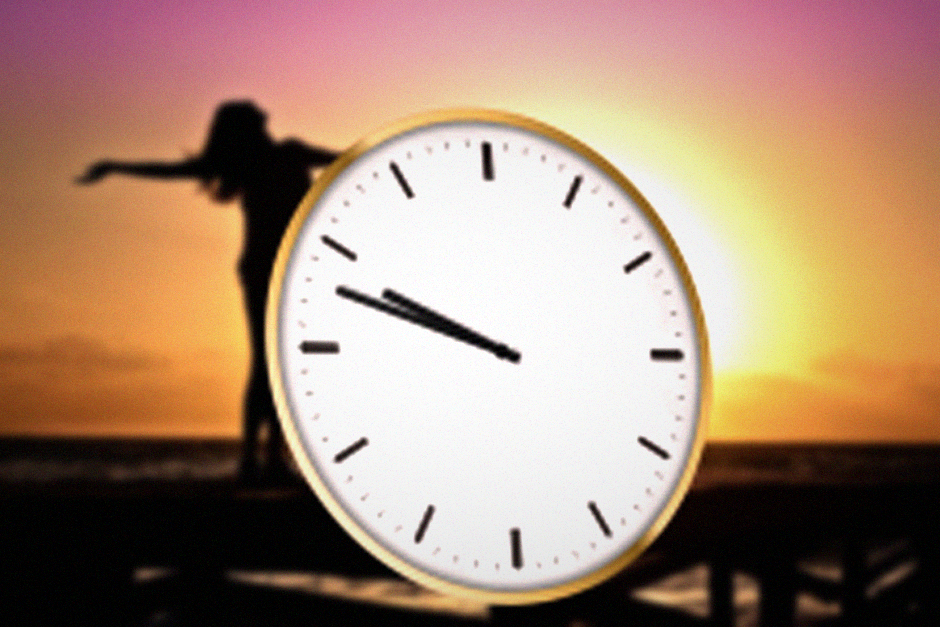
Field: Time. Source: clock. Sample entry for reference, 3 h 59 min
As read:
9 h 48 min
